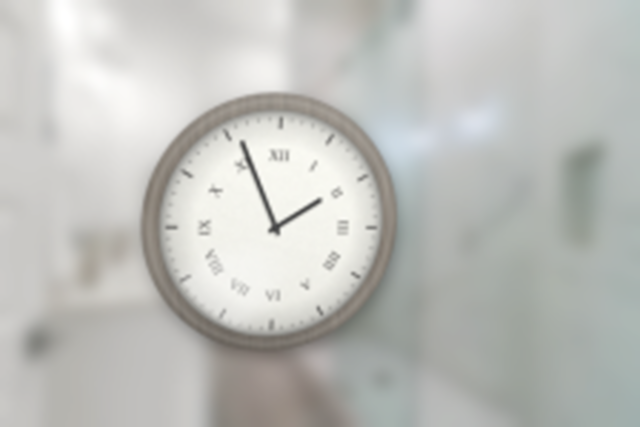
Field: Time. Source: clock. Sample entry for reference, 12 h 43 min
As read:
1 h 56 min
